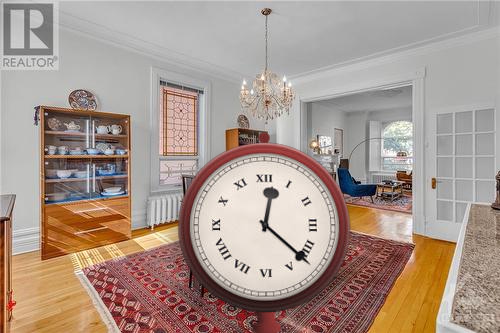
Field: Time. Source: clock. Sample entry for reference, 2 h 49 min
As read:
12 h 22 min
